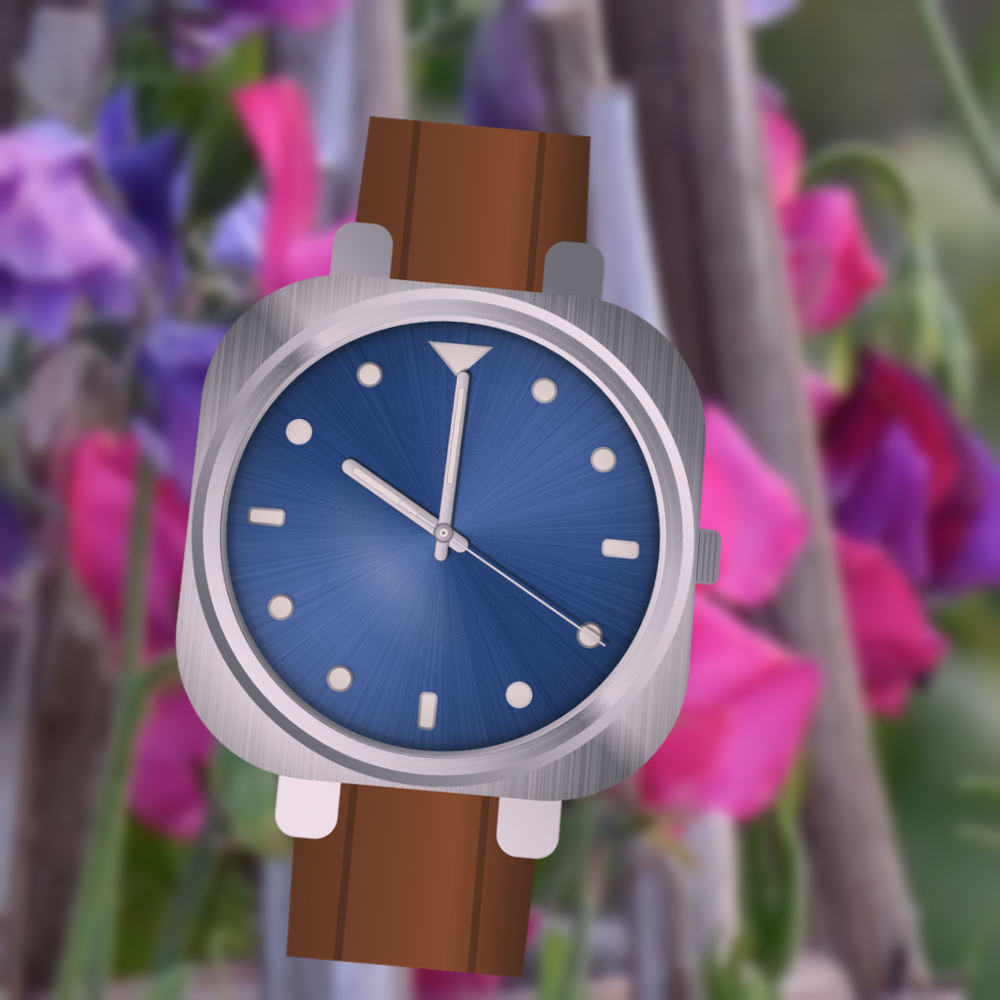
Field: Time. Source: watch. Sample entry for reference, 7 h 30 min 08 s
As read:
10 h 00 min 20 s
